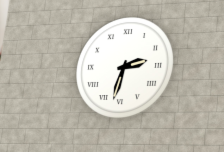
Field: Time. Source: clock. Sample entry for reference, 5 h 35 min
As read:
2 h 32 min
